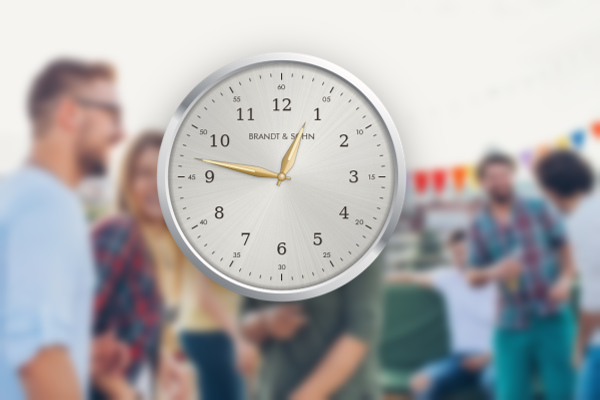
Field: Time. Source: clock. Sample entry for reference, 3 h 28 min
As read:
12 h 47 min
